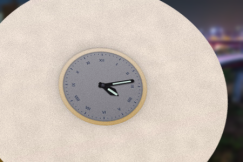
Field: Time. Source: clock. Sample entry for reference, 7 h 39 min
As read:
4 h 13 min
